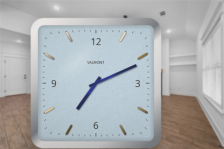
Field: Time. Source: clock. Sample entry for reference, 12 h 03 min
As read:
7 h 11 min
